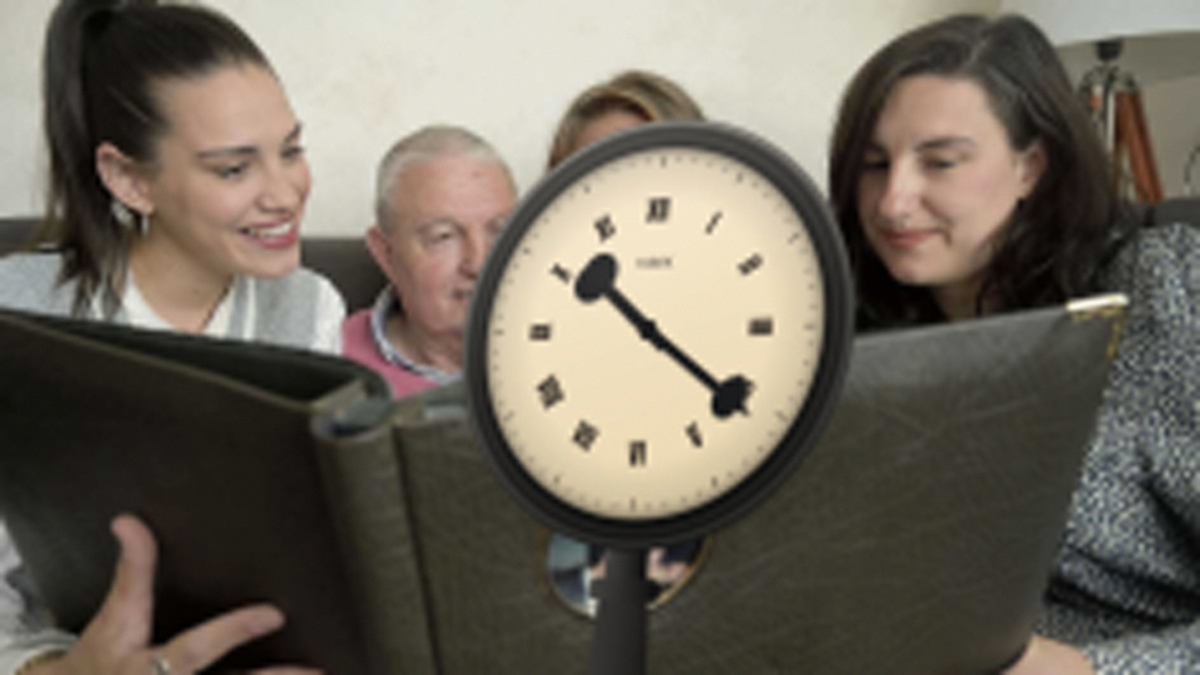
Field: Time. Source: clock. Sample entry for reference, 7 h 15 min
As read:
10 h 21 min
